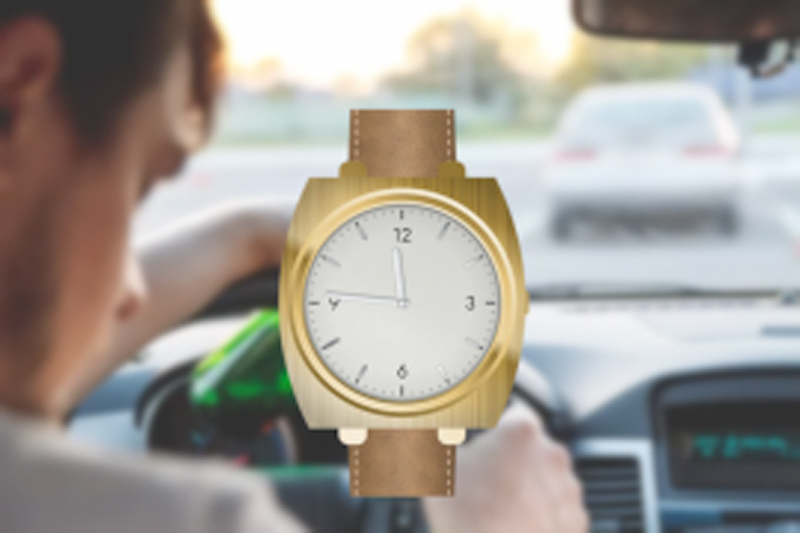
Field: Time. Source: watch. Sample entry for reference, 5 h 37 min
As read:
11 h 46 min
